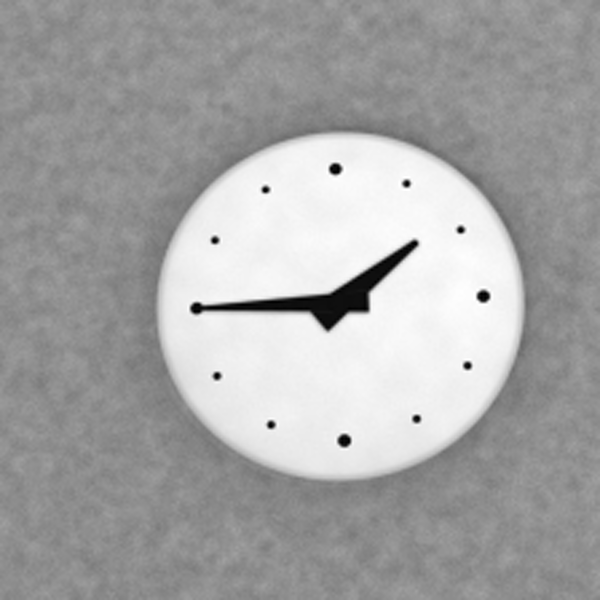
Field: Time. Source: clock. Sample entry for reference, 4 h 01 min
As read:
1 h 45 min
